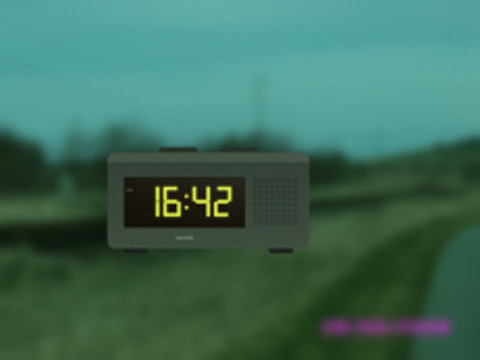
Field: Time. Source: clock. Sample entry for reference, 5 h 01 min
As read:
16 h 42 min
